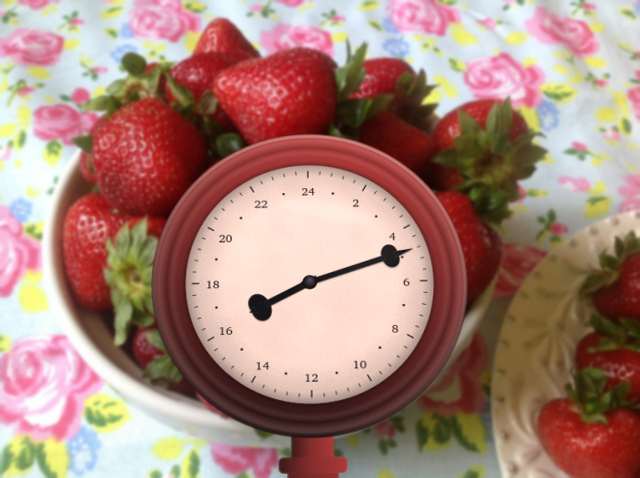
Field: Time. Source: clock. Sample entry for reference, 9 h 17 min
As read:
16 h 12 min
